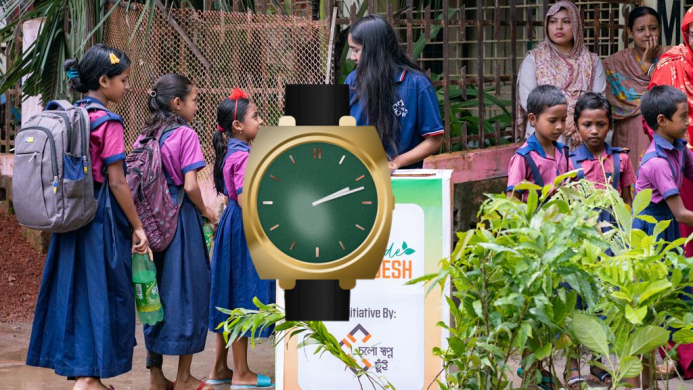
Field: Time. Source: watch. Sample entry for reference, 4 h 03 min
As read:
2 h 12 min
